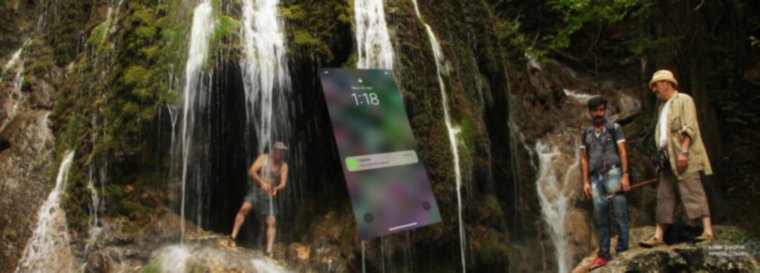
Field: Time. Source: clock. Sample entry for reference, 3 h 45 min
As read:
1 h 18 min
